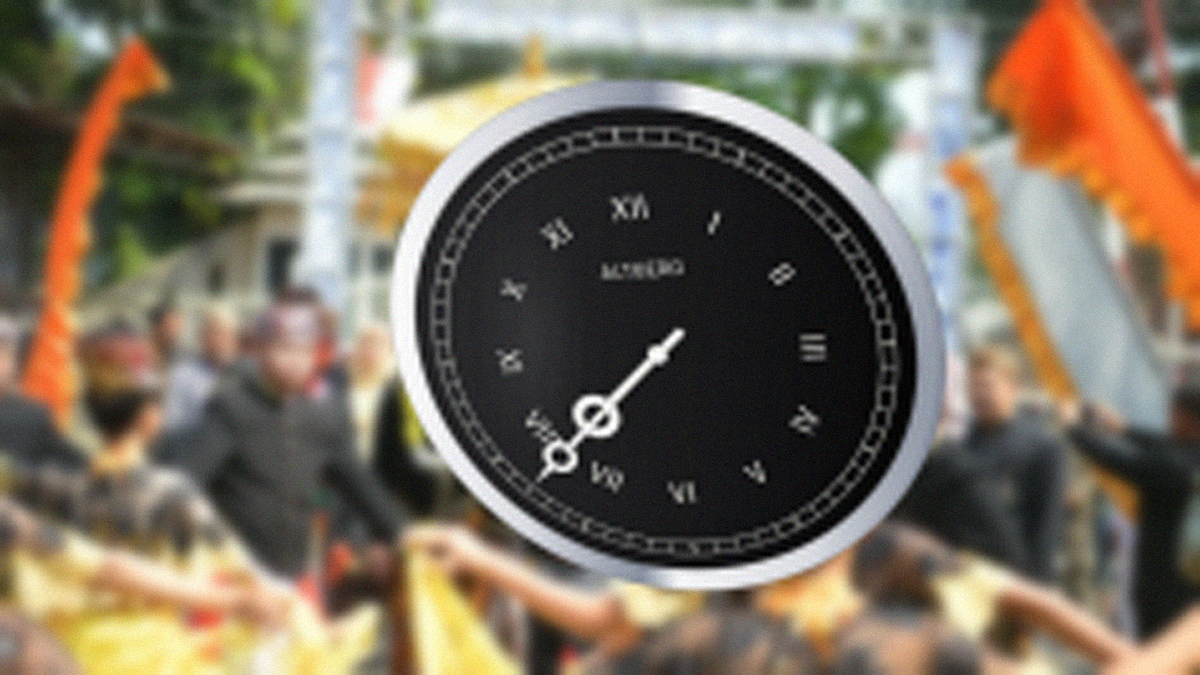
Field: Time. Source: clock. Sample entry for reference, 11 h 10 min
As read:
7 h 38 min
